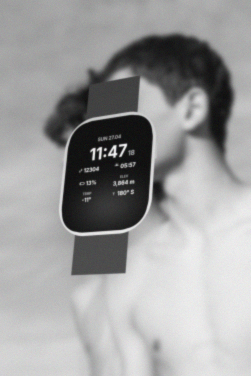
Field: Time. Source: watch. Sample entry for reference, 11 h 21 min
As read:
11 h 47 min
